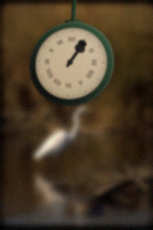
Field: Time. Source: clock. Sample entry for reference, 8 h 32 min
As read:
1 h 05 min
